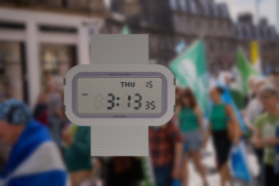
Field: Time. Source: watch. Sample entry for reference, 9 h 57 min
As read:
3 h 13 min
